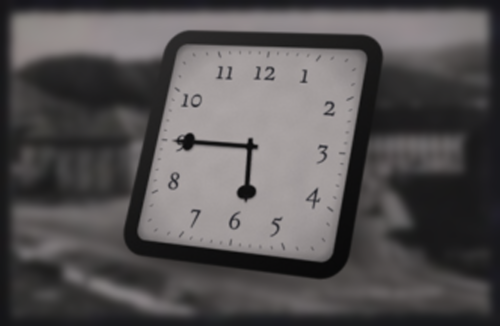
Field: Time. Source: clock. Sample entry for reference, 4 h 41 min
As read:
5 h 45 min
